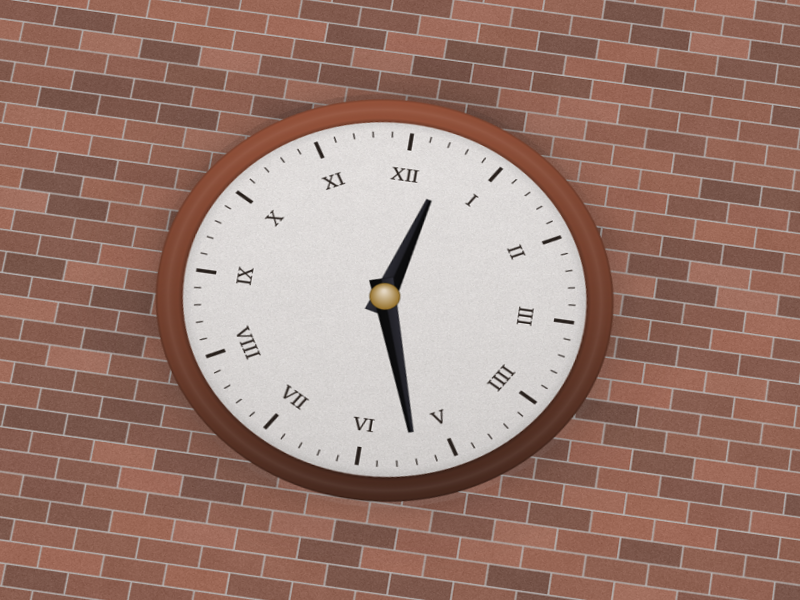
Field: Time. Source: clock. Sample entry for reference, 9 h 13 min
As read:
12 h 27 min
